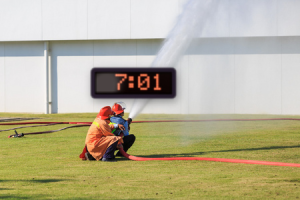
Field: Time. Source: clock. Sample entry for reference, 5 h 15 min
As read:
7 h 01 min
